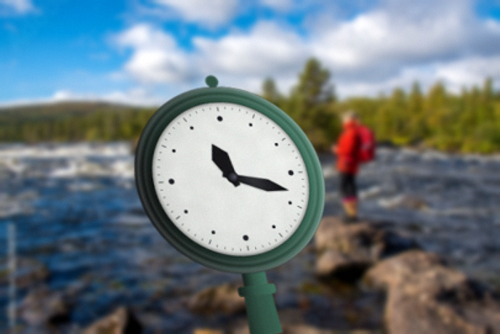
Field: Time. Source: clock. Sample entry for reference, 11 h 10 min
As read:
11 h 18 min
